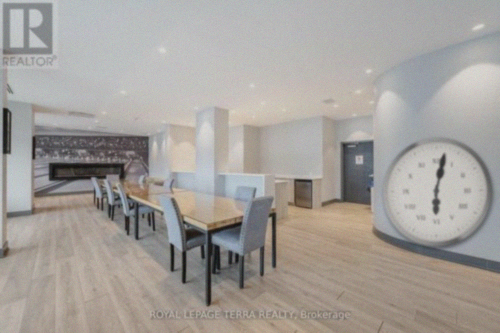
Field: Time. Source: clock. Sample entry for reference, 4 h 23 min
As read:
6 h 02 min
